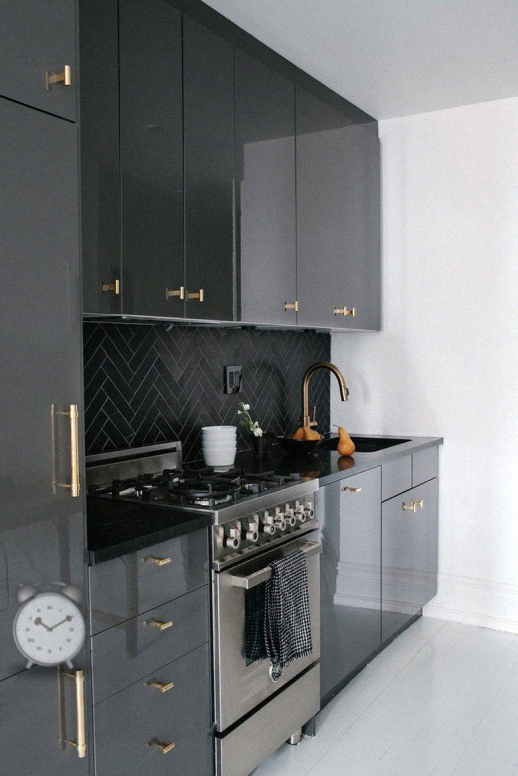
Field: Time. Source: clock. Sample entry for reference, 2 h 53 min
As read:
10 h 10 min
